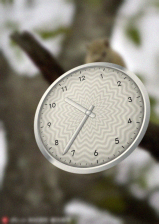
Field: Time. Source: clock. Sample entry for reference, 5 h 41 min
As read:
10 h 37 min
